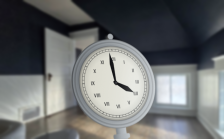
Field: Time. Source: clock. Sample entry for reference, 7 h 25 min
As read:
3 h 59 min
